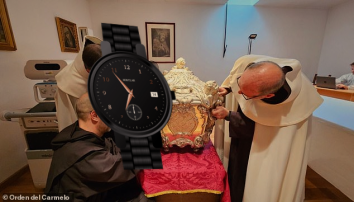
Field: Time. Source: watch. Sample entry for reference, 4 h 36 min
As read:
6 h 54 min
